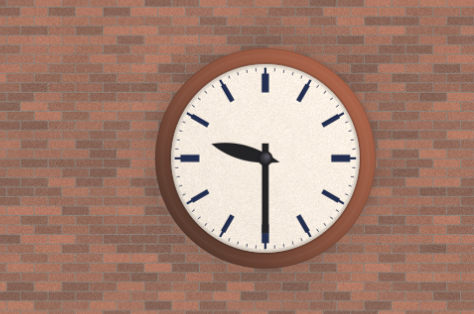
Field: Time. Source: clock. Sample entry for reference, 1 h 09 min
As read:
9 h 30 min
